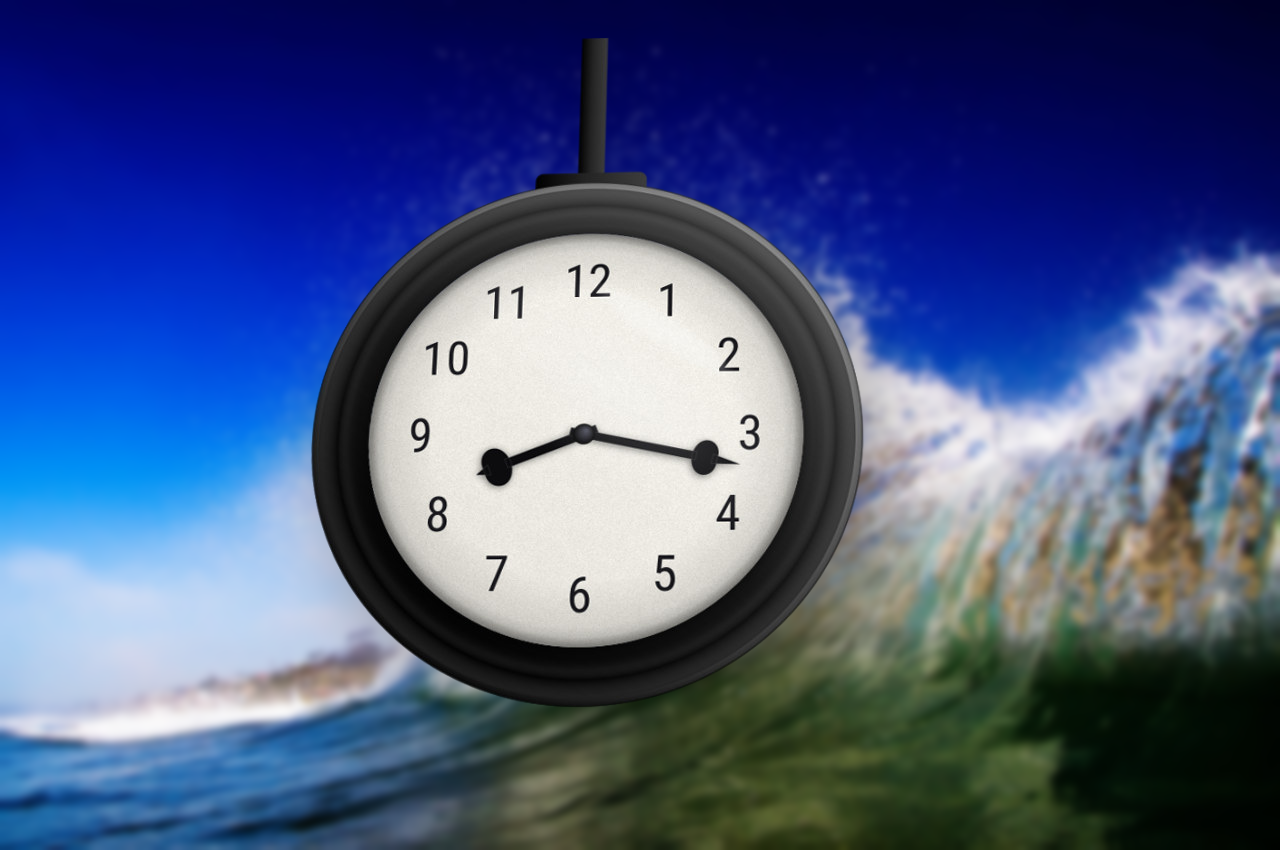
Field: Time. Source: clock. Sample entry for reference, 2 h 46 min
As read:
8 h 17 min
